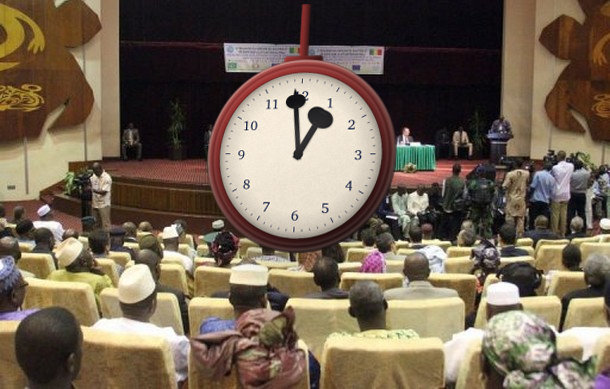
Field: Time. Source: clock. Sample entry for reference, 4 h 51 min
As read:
12 h 59 min
